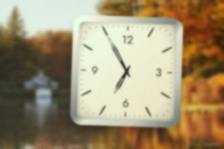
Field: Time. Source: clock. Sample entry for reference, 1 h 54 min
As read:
6 h 55 min
